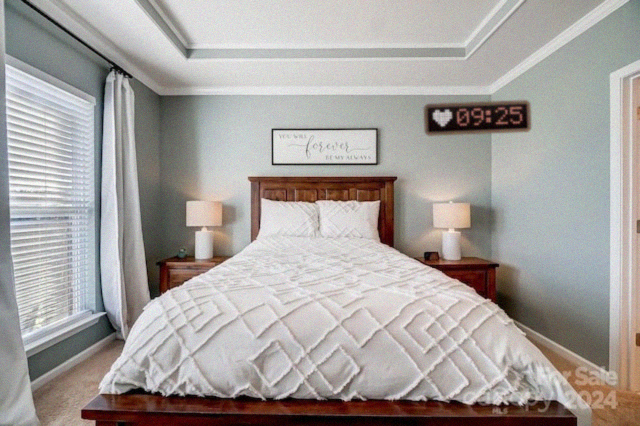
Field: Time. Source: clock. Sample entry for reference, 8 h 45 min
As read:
9 h 25 min
